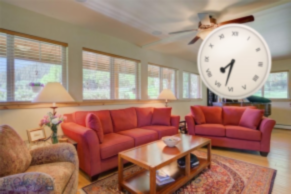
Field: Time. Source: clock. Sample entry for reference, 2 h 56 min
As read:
7 h 32 min
